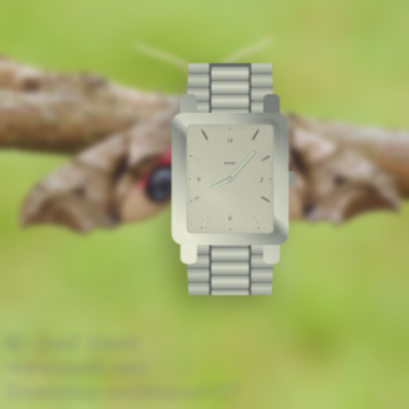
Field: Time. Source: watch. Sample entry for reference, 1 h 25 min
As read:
8 h 07 min
